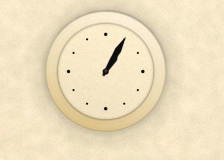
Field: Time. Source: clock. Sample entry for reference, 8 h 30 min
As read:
1 h 05 min
